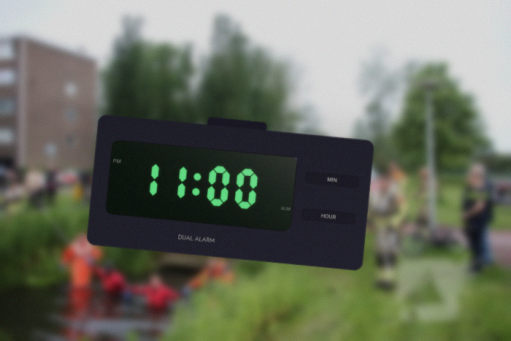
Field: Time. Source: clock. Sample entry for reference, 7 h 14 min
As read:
11 h 00 min
